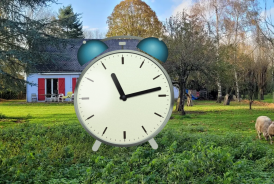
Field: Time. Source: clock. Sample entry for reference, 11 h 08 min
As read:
11 h 13 min
